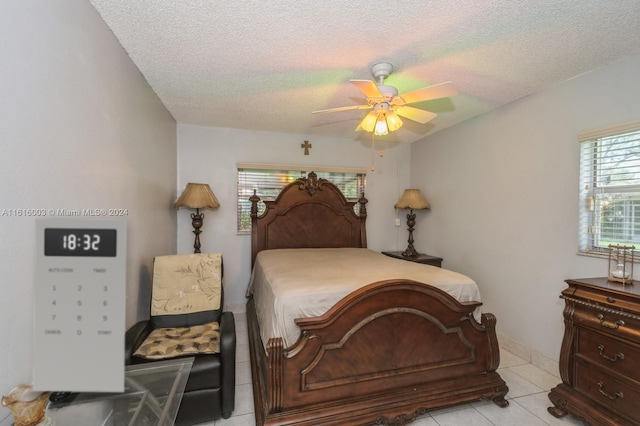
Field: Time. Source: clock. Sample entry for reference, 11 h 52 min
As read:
18 h 32 min
